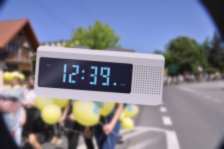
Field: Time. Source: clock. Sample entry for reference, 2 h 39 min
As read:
12 h 39 min
